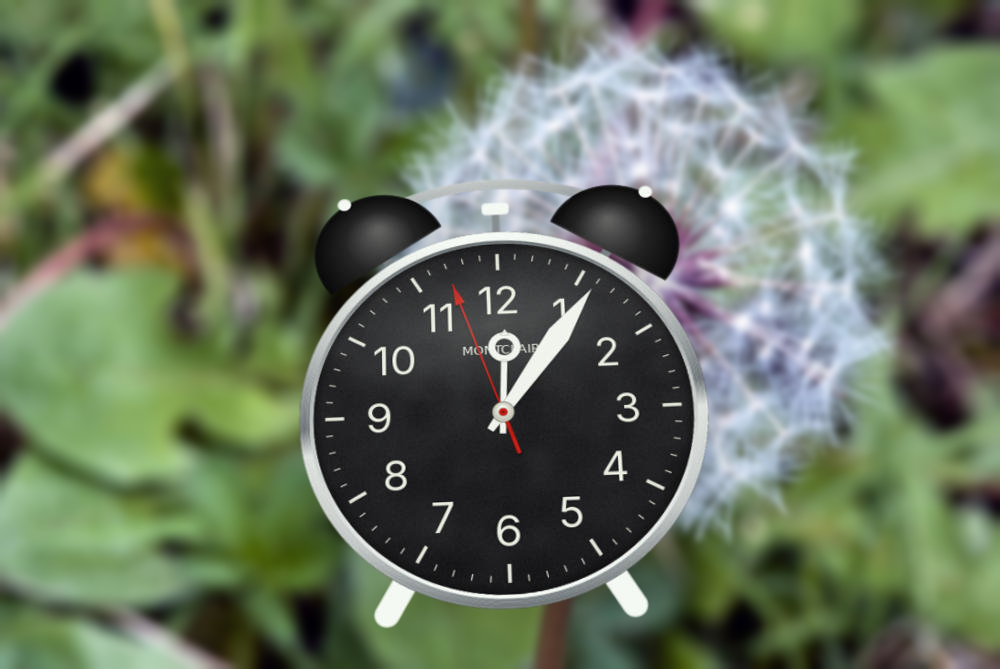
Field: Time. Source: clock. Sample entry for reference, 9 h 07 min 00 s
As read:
12 h 05 min 57 s
